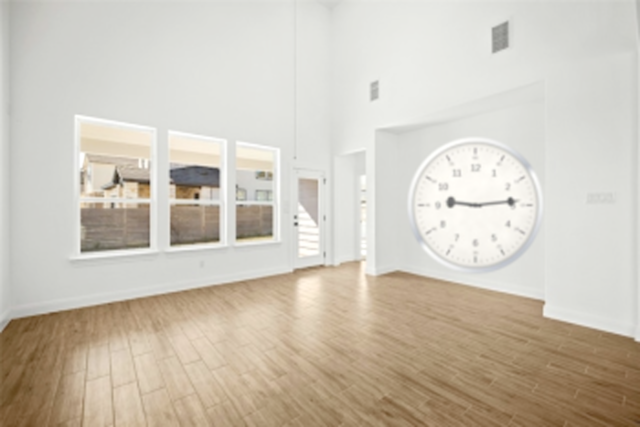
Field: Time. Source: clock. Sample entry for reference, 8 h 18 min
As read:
9 h 14 min
